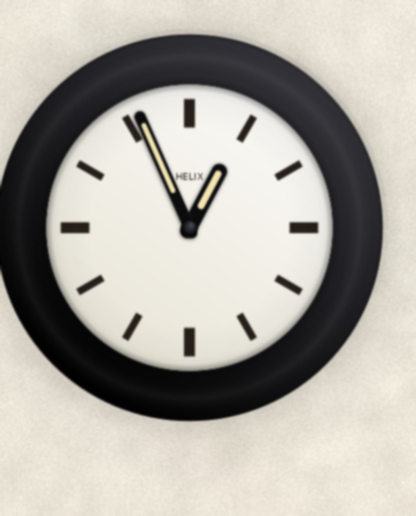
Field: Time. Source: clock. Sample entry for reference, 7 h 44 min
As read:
12 h 56 min
